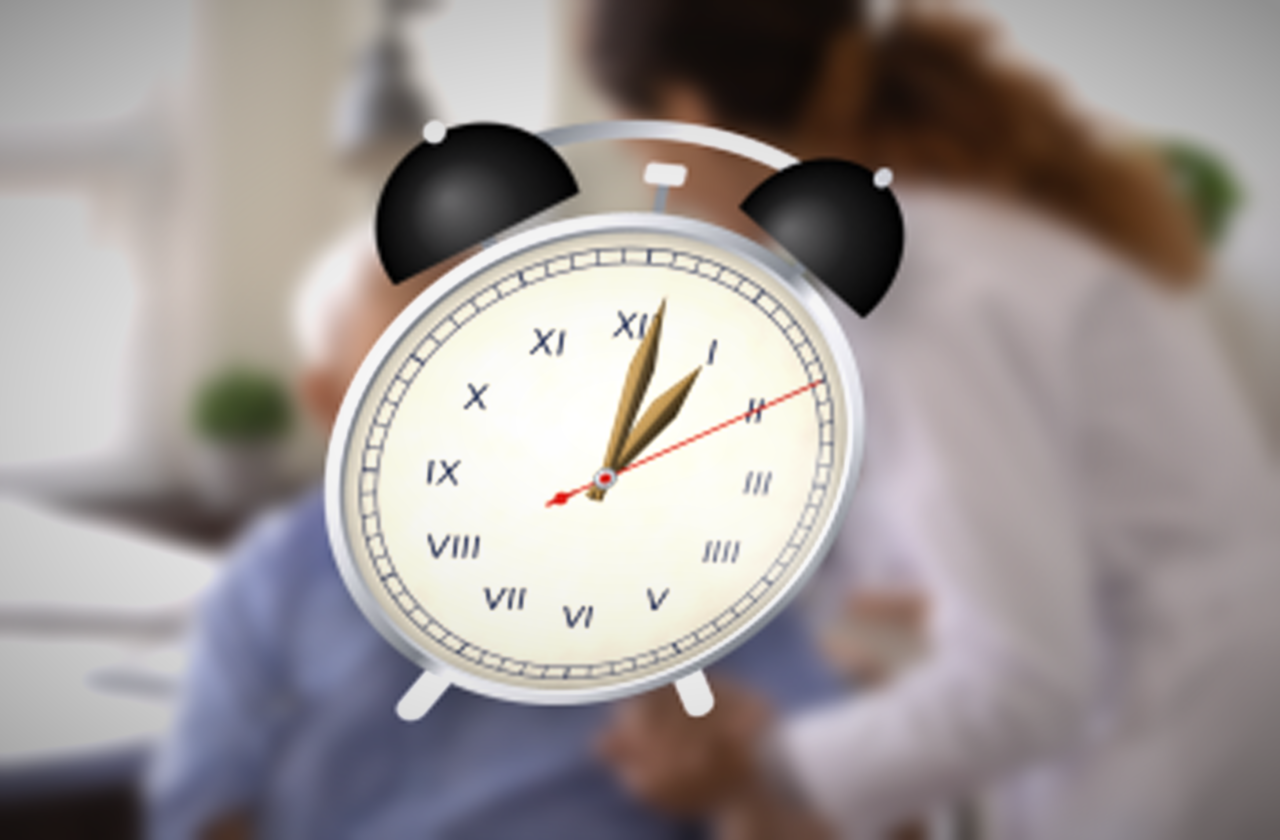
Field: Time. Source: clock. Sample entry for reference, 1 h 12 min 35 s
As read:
1 h 01 min 10 s
